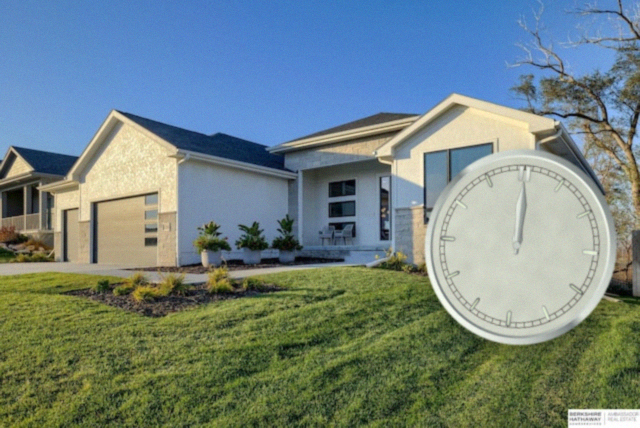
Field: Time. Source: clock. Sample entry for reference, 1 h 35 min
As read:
12 h 00 min
